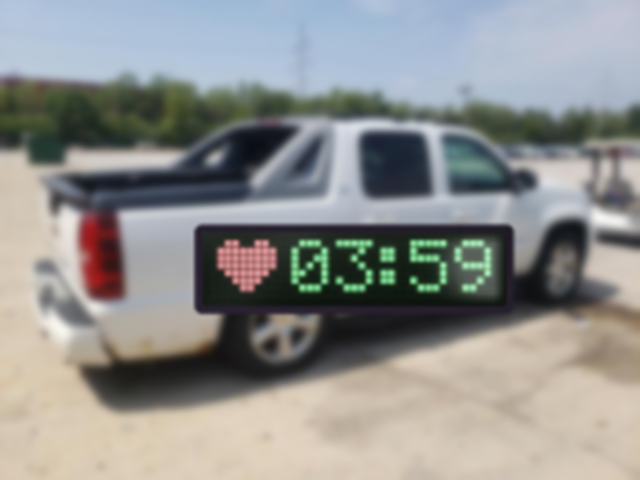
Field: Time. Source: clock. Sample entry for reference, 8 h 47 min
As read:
3 h 59 min
